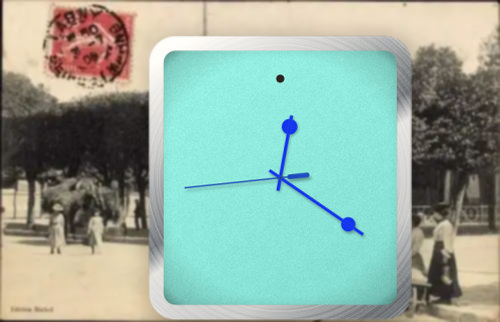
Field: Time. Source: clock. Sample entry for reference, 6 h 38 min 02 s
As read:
12 h 20 min 44 s
